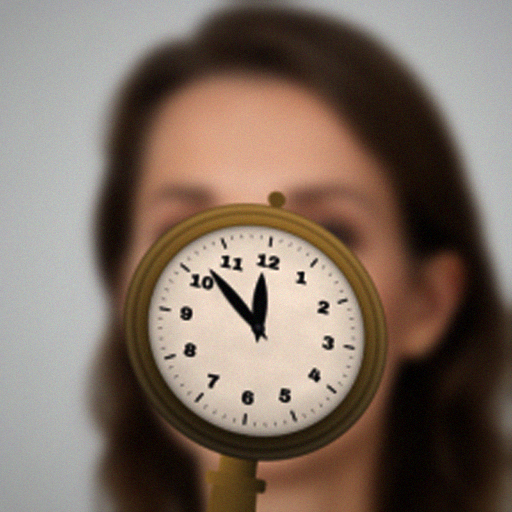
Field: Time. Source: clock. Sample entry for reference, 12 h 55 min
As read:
11 h 52 min
